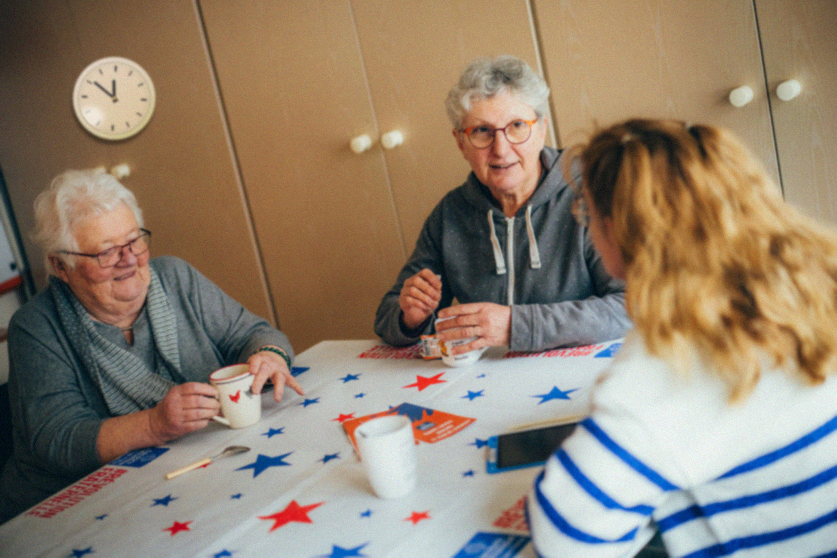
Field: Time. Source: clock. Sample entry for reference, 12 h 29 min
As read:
11 h 51 min
